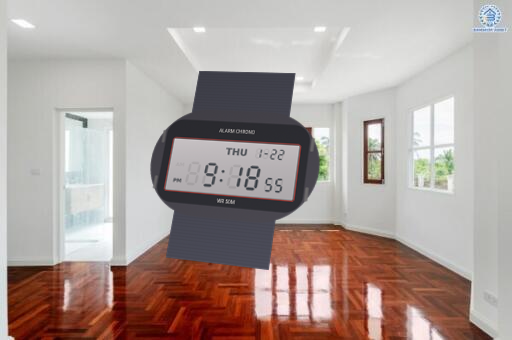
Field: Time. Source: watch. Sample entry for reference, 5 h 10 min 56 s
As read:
9 h 18 min 55 s
